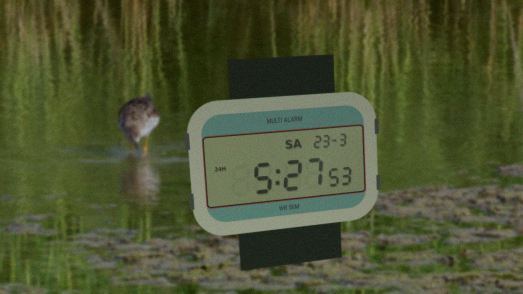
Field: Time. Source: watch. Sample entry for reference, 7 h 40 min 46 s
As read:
5 h 27 min 53 s
